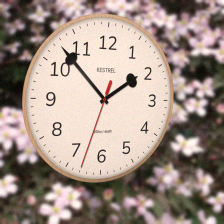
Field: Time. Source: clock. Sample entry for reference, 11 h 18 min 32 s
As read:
1 h 52 min 33 s
